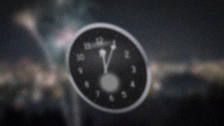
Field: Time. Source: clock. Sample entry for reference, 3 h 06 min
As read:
12 h 05 min
